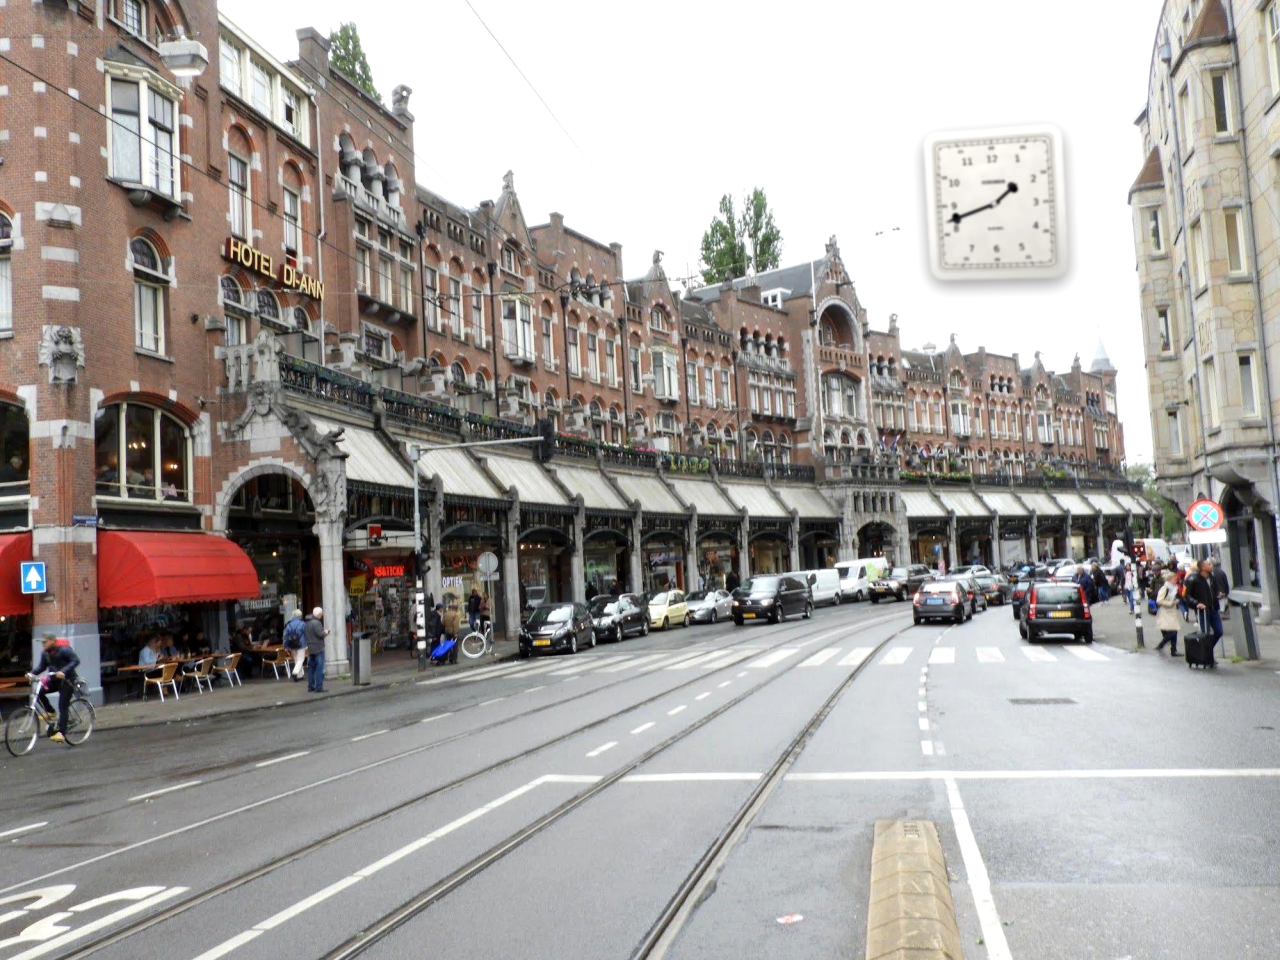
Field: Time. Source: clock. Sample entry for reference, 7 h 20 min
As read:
1 h 42 min
